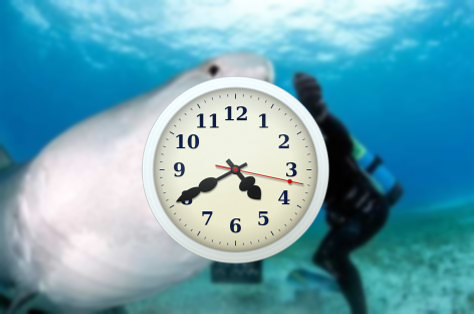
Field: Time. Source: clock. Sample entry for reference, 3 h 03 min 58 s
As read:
4 h 40 min 17 s
